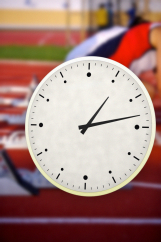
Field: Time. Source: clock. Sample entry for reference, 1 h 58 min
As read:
1 h 13 min
